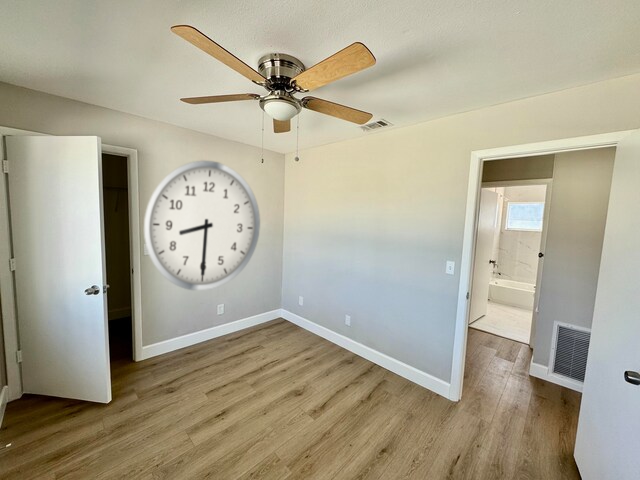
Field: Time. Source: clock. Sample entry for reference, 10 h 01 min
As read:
8 h 30 min
